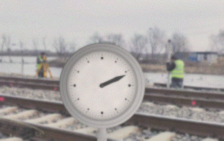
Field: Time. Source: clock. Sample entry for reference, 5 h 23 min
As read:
2 h 11 min
